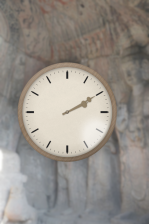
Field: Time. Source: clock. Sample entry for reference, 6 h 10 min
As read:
2 h 10 min
